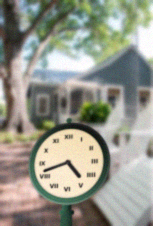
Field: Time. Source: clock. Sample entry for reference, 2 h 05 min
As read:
4 h 42 min
